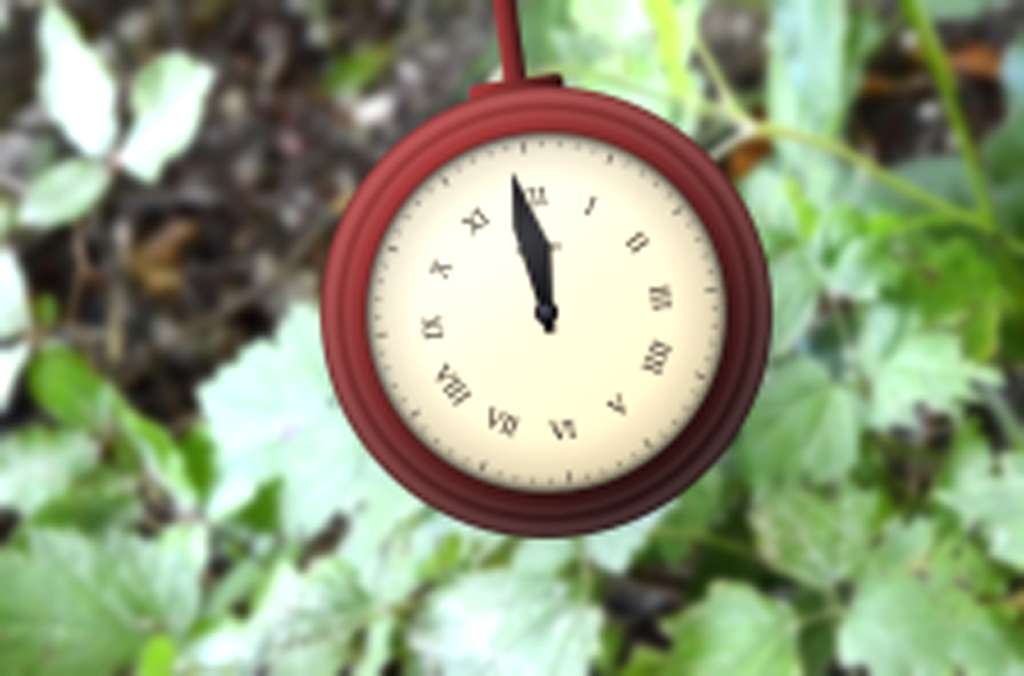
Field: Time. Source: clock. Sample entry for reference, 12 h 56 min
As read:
11 h 59 min
